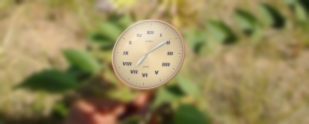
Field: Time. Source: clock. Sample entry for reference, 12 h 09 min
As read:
7 h 09 min
